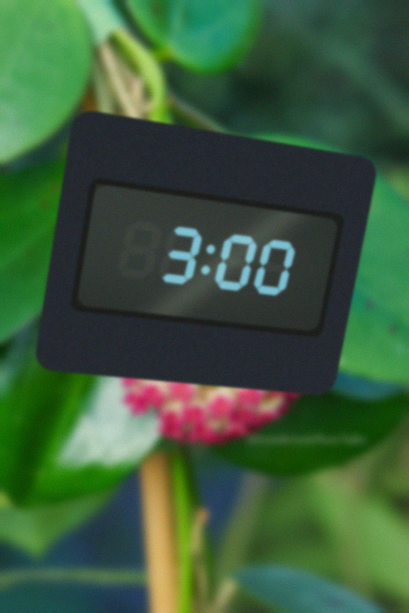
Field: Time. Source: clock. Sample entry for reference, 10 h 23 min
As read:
3 h 00 min
